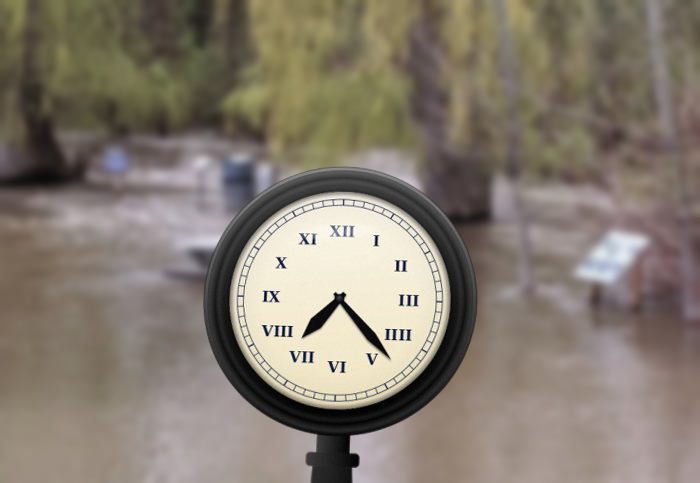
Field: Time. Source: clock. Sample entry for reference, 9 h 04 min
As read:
7 h 23 min
